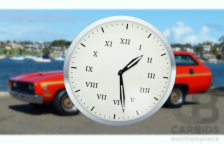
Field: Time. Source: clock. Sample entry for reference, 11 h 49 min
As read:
1 h 28 min
